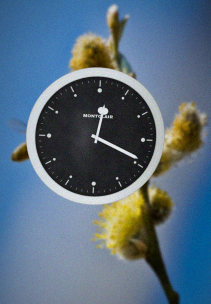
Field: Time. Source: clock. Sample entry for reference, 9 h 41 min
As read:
12 h 19 min
